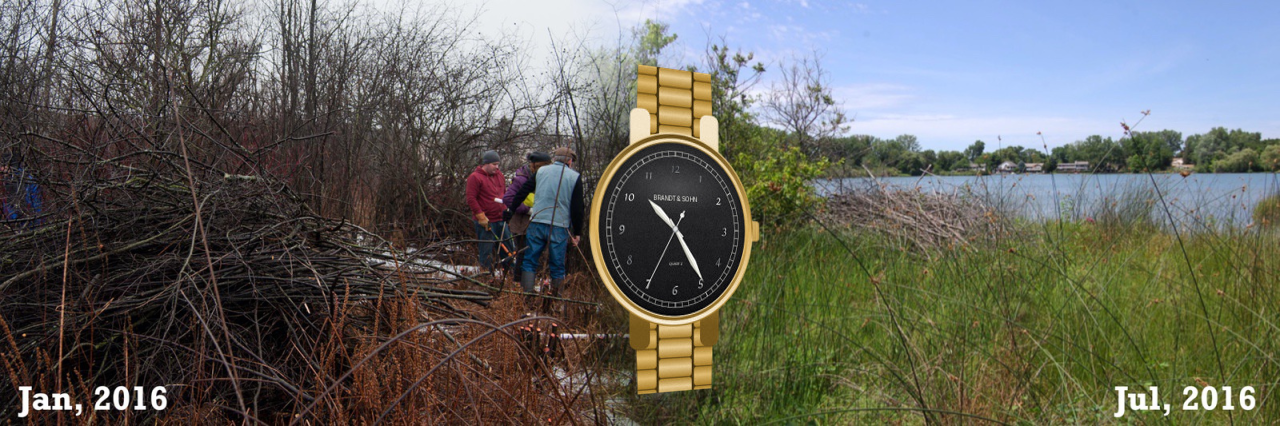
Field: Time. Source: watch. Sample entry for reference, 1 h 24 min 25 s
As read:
10 h 24 min 35 s
